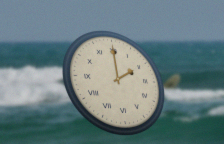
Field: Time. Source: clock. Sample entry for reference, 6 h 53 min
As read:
2 h 00 min
